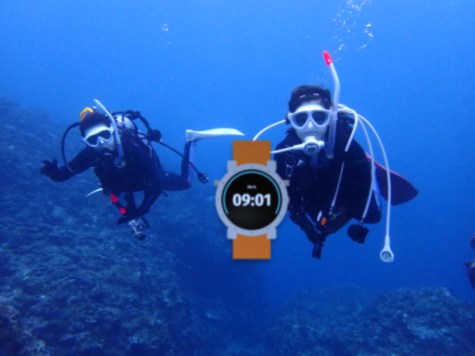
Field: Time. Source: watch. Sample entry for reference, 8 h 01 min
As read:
9 h 01 min
